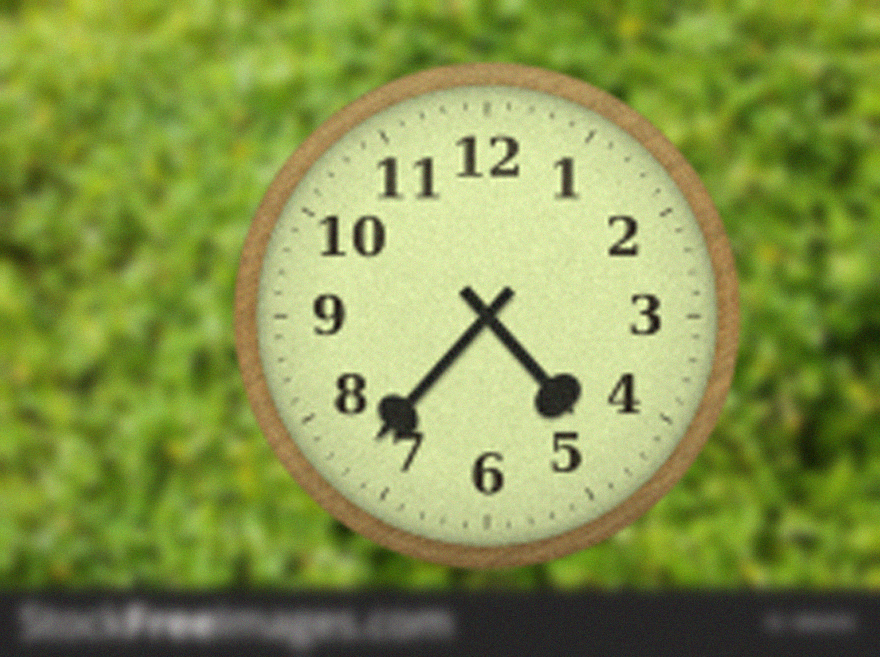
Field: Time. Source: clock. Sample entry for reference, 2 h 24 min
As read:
4 h 37 min
